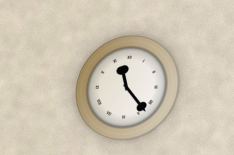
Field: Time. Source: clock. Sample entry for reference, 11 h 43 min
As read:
11 h 23 min
